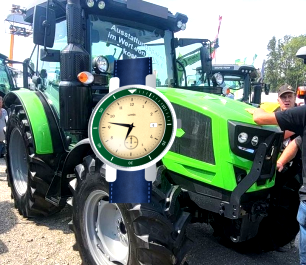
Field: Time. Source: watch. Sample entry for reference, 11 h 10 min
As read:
6 h 47 min
